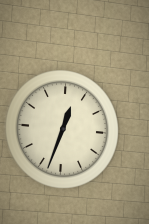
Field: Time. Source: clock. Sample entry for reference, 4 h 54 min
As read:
12 h 33 min
